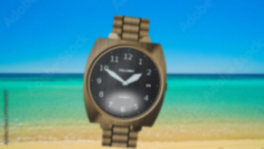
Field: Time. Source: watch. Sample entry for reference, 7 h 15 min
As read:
1 h 50 min
